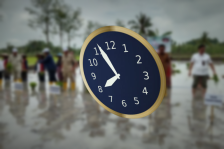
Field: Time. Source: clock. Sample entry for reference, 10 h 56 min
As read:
7 h 56 min
